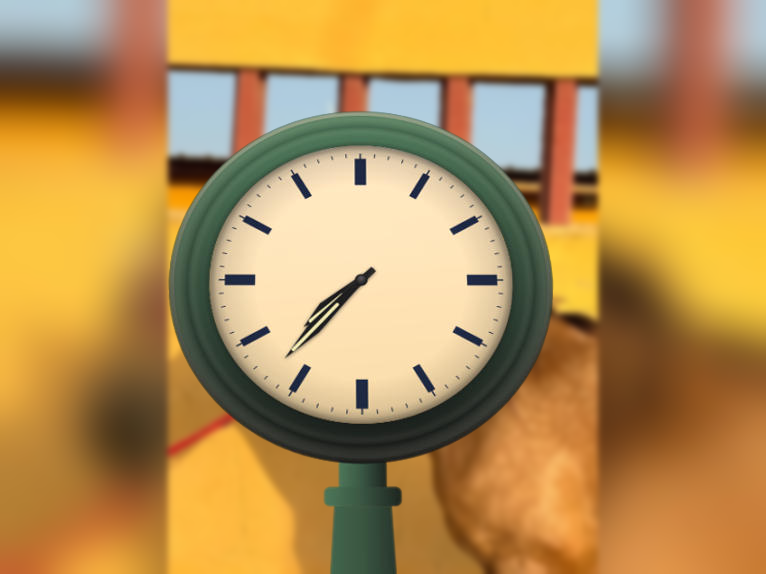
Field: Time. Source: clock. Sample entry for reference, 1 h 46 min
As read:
7 h 37 min
